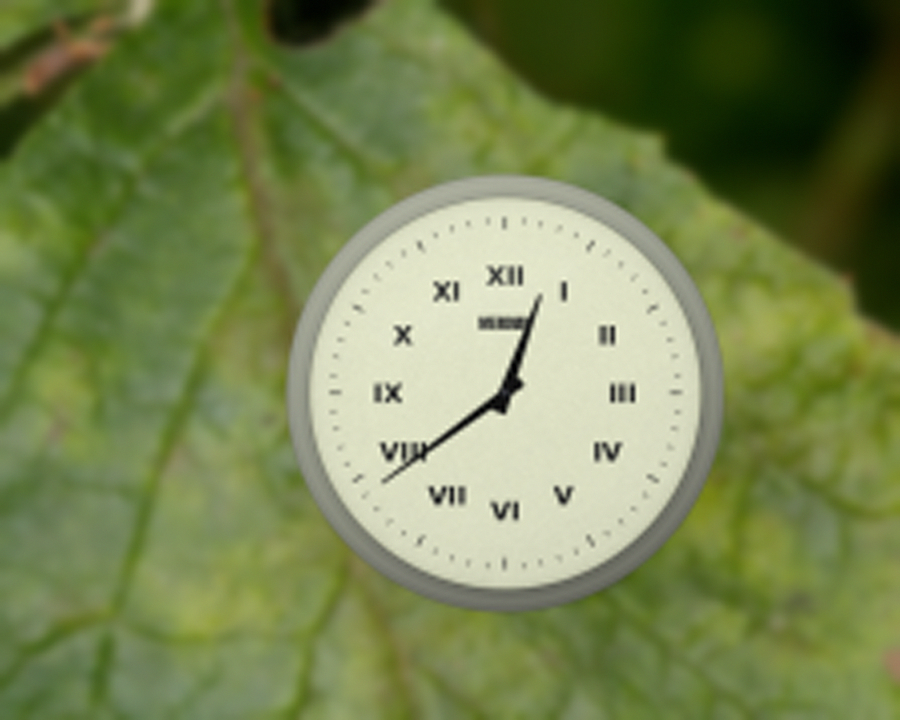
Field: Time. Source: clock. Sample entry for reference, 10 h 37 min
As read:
12 h 39 min
